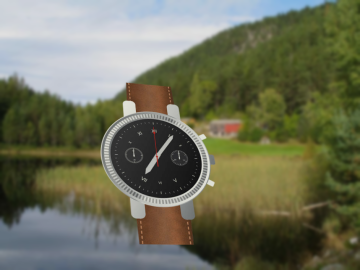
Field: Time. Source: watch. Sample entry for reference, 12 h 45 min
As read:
7 h 06 min
